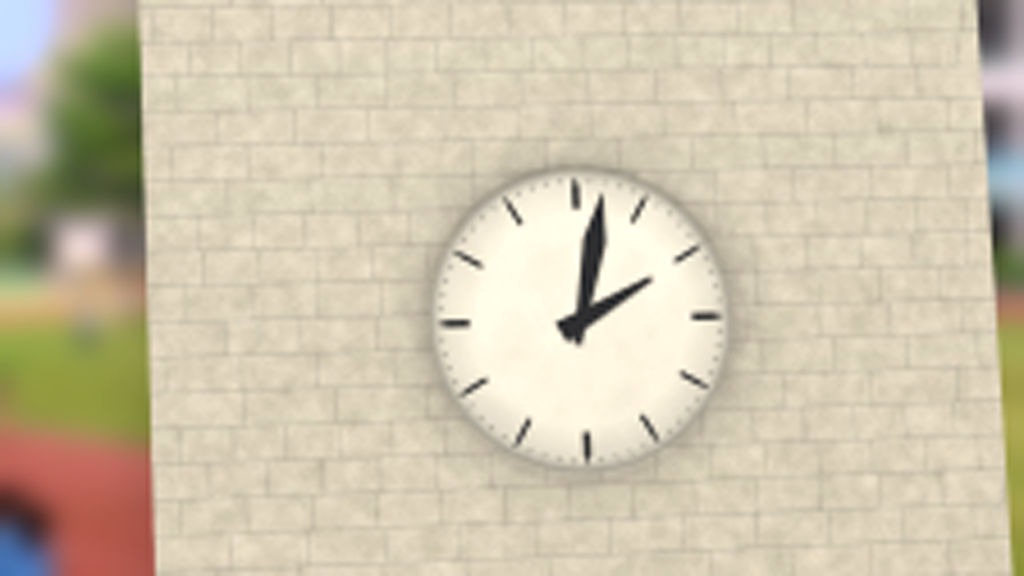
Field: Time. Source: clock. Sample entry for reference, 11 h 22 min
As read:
2 h 02 min
